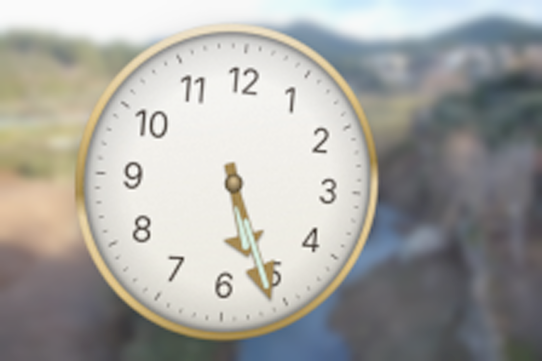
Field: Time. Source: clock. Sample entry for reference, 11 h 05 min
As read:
5 h 26 min
